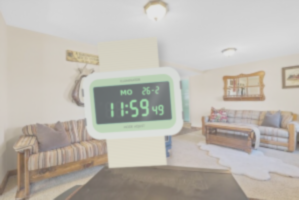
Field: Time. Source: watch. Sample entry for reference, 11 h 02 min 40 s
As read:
11 h 59 min 49 s
